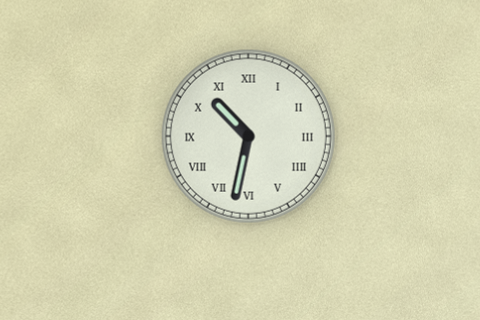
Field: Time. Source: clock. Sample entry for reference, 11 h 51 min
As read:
10 h 32 min
